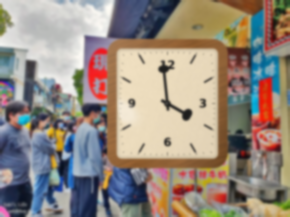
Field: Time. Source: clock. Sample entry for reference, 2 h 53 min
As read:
3 h 59 min
